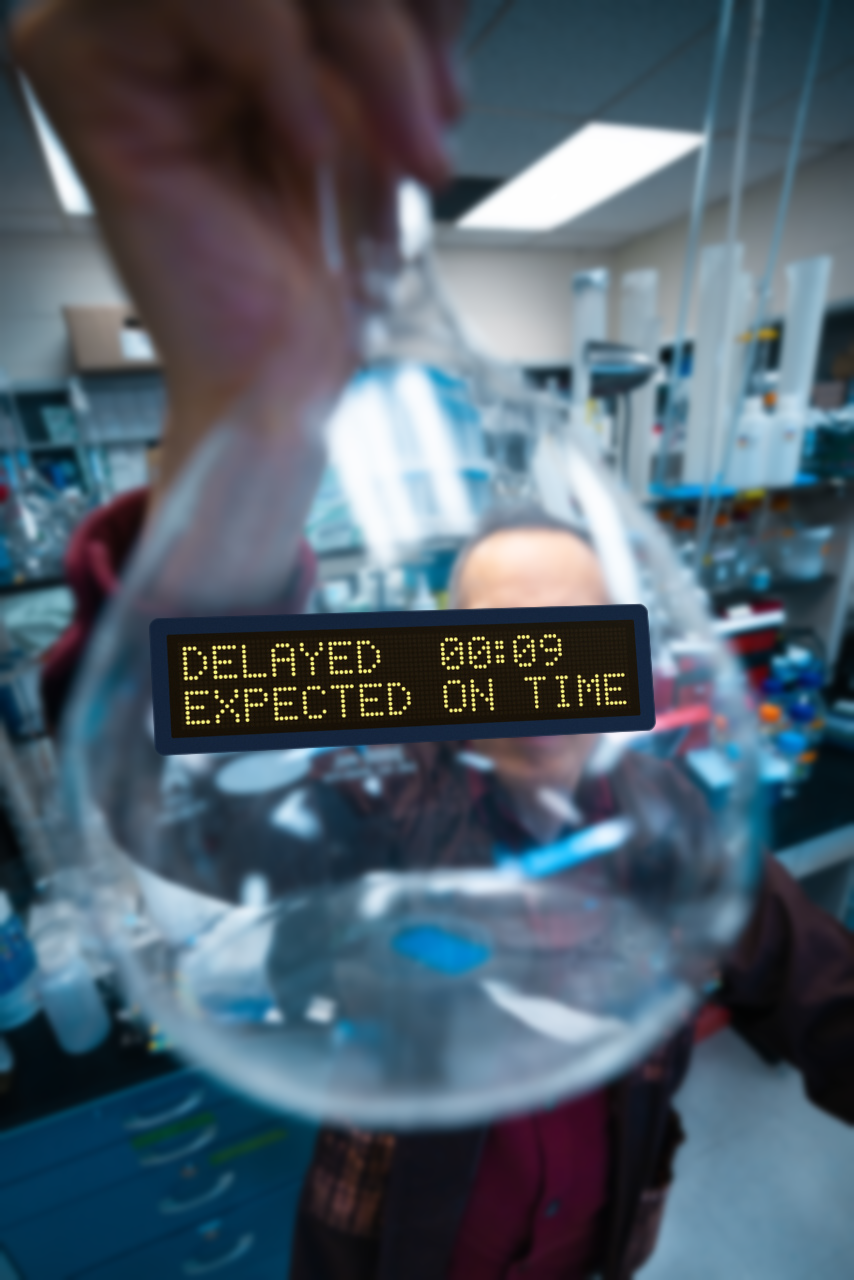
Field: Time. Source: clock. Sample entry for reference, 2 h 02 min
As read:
0 h 09 min
